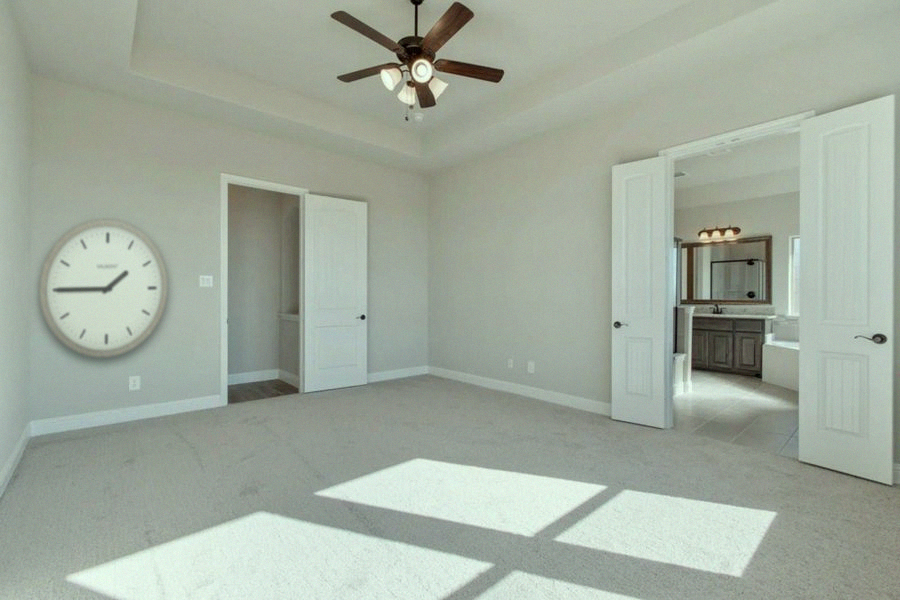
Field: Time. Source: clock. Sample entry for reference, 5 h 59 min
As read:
1 h 45 min
